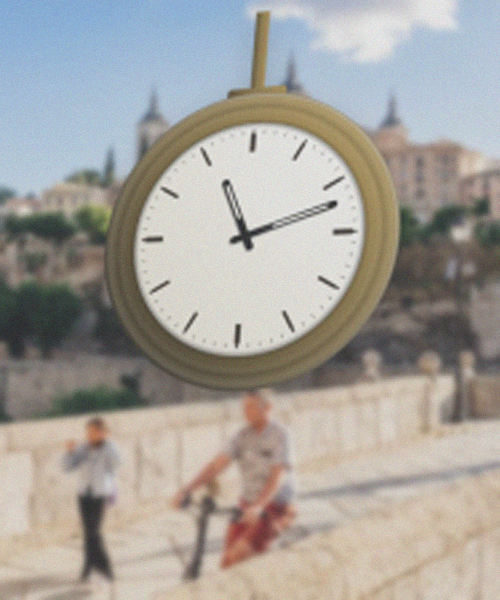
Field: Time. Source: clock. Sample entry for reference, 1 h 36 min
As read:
11 h 12 min
